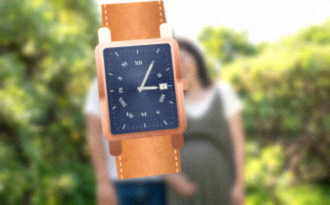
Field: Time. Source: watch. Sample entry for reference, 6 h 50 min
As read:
3 h 05 min
